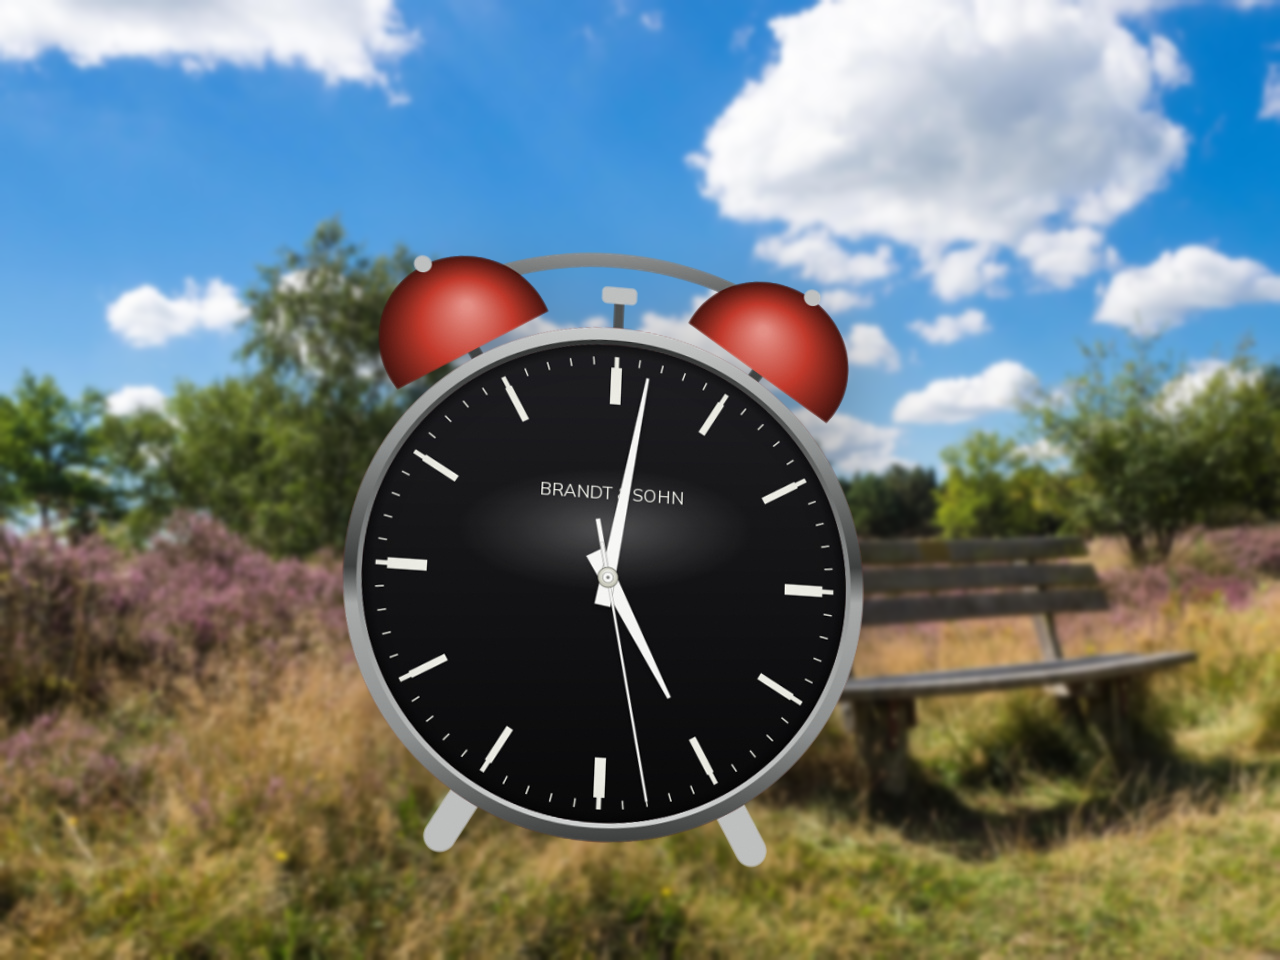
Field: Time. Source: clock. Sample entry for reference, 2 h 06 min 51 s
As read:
5 h 01 min 28 s
